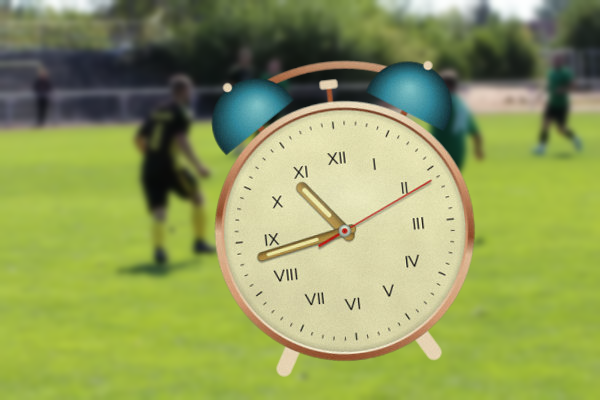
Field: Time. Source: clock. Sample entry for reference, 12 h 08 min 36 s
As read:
10 h 43 min 11 s
